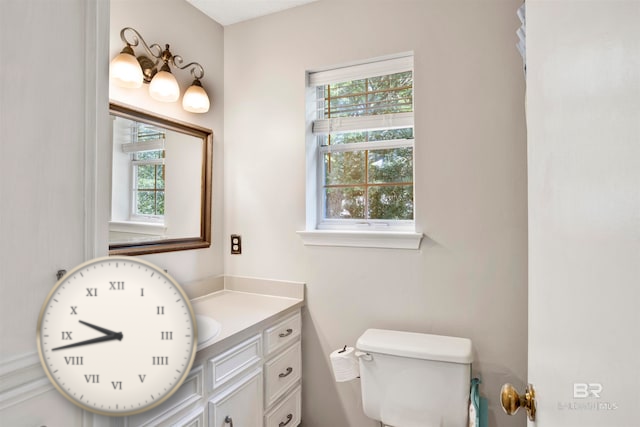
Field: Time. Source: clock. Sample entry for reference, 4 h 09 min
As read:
9 h 43 min
